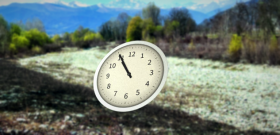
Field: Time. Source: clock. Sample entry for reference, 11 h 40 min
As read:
10 h 55 min
